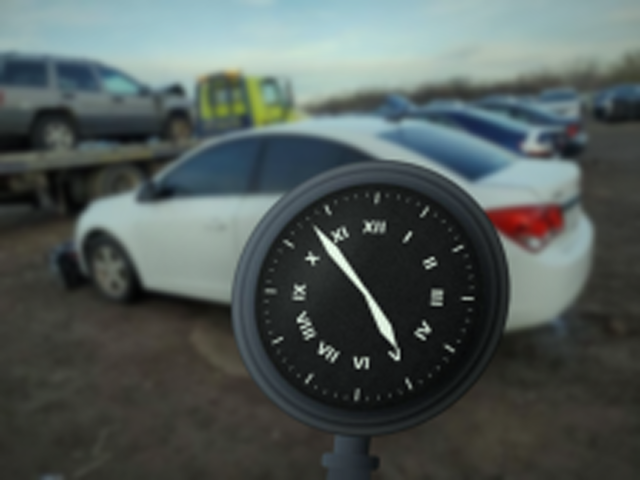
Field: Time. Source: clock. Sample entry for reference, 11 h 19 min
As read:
4 h 53 min
